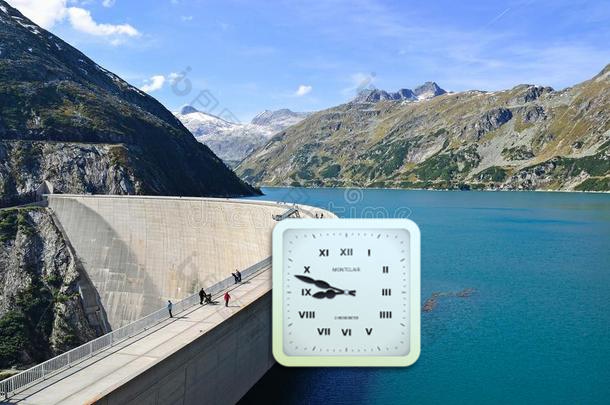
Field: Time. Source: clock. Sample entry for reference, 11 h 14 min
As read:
8 h 48 min
